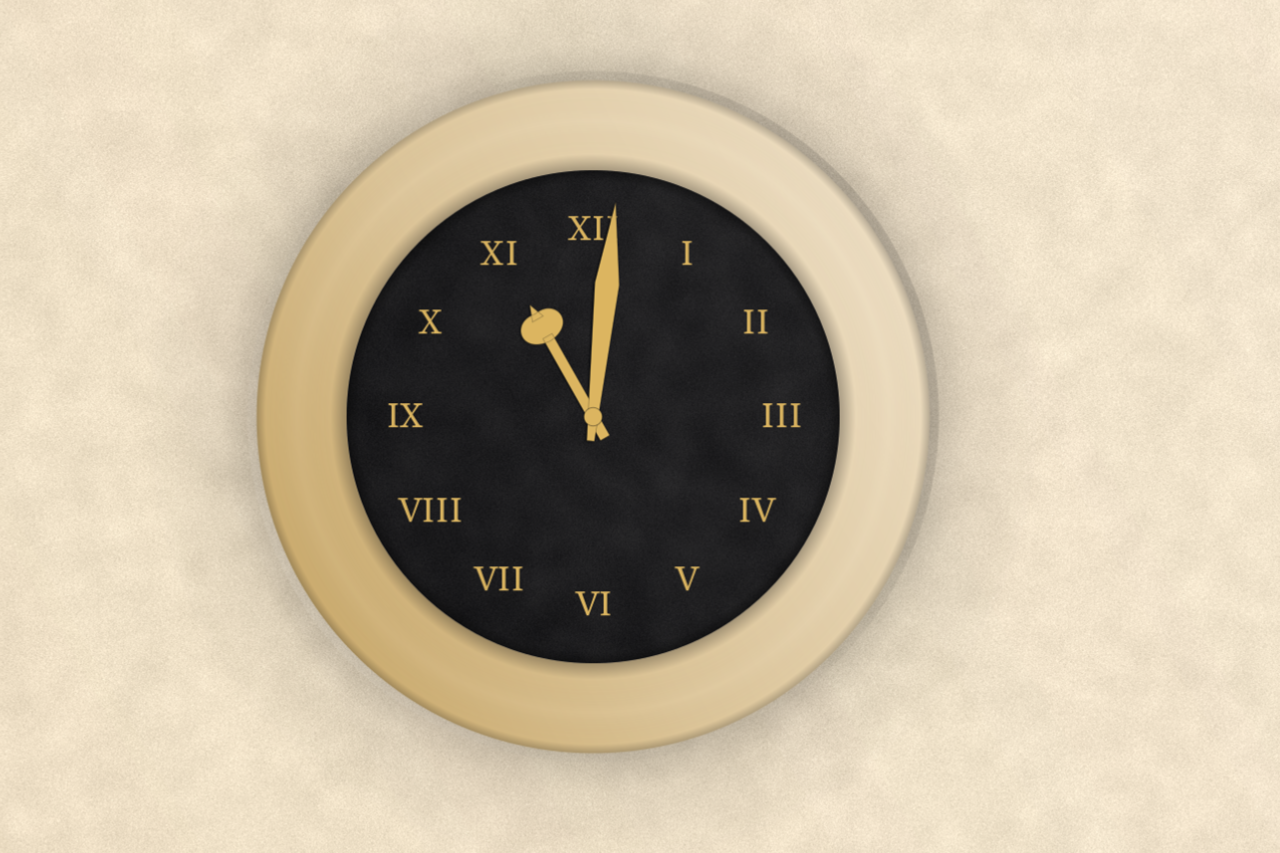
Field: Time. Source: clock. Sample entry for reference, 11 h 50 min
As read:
11 h 01 min
